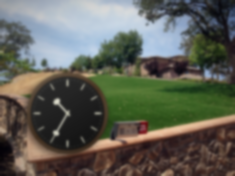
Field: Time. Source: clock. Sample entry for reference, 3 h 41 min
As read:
10 h 35 min
